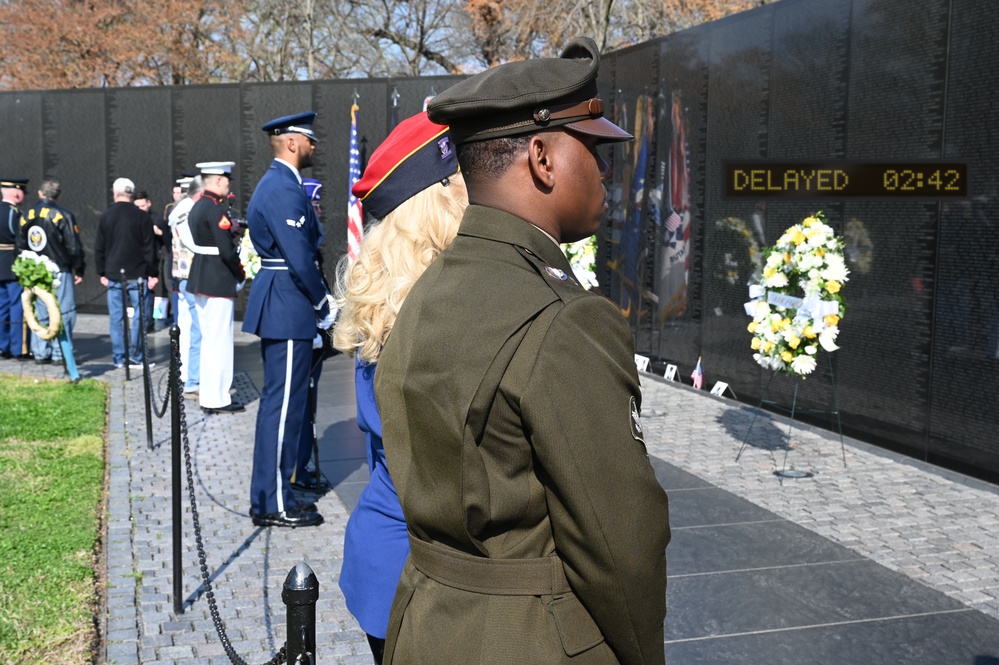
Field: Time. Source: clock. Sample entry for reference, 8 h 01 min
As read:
2 h 42 min
